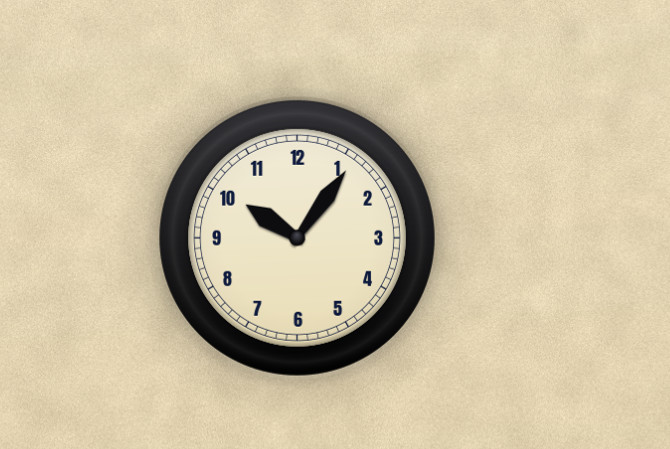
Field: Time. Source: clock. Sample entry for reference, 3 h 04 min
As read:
10 h 06 min
